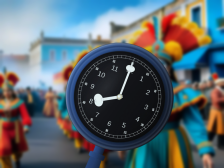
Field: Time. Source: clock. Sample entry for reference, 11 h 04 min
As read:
8 h 00 min
